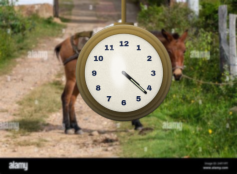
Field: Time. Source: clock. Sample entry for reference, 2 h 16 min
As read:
4 h 22 min
